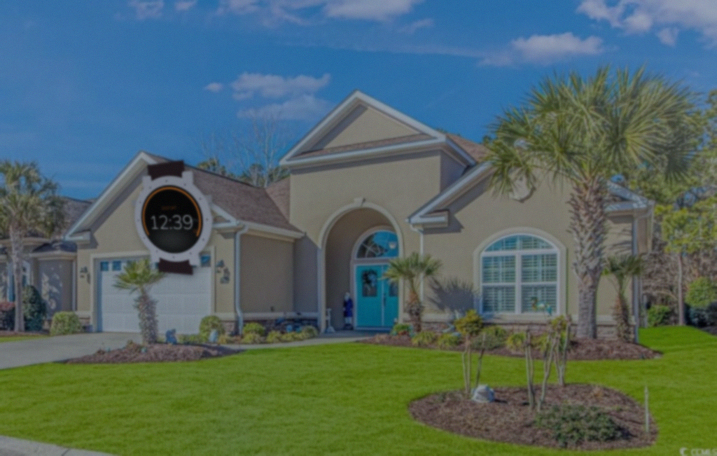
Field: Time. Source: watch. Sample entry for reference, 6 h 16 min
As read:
12 h 39 min
